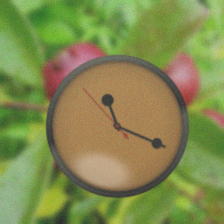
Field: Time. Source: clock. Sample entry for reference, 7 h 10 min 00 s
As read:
11 h 18 min 53 s
